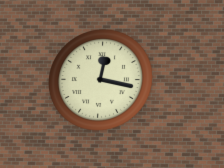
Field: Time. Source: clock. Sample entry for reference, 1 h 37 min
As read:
12 h 17 min
